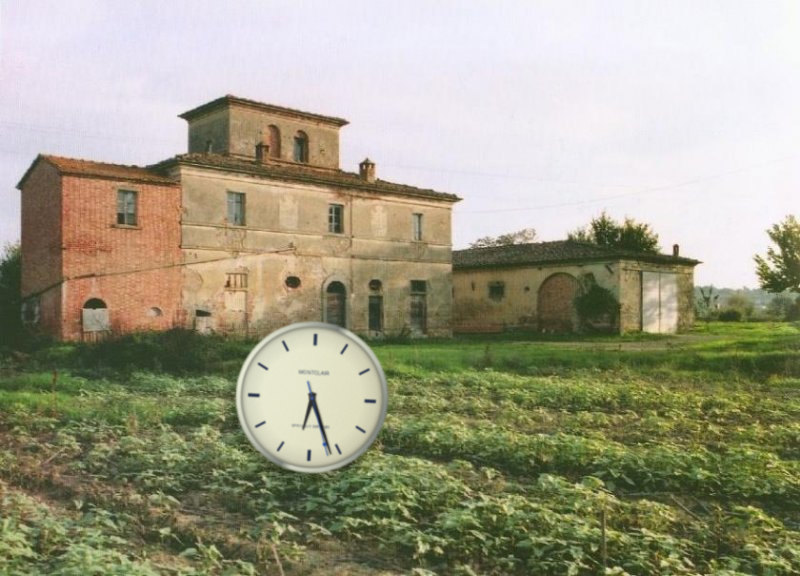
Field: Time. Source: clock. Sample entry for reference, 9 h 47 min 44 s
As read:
6 h 26 min 27 s
